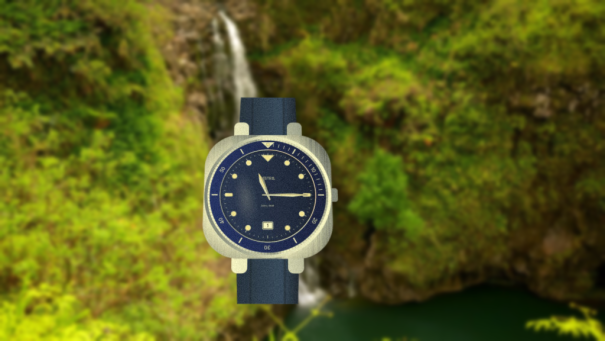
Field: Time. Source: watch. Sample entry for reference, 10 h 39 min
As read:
11 h 15 min
